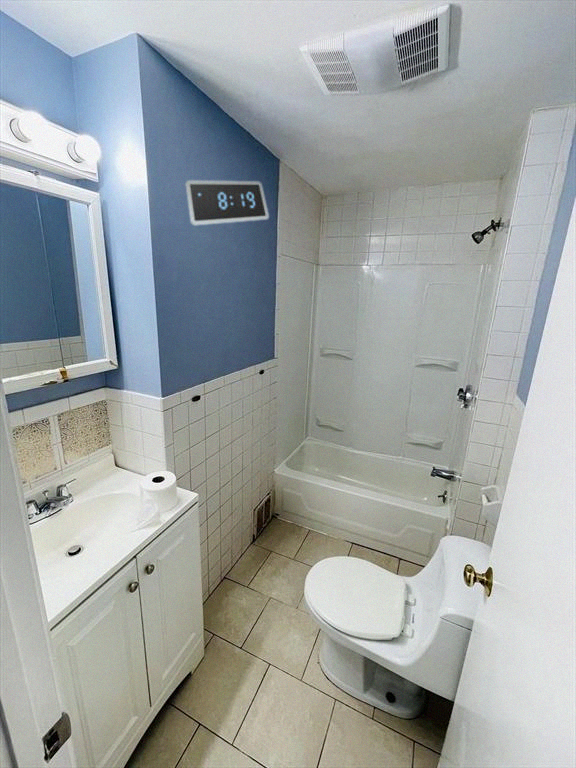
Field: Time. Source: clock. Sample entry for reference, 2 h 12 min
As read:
8 h 19 min
